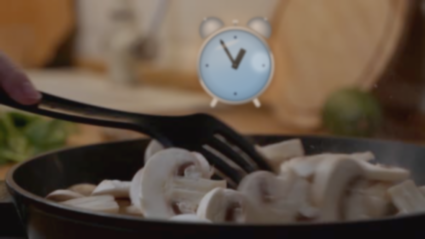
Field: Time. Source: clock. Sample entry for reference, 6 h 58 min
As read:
12 h 55 min
